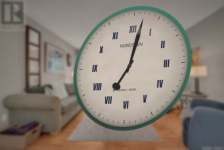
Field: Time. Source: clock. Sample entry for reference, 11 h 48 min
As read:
7 h 02 min
